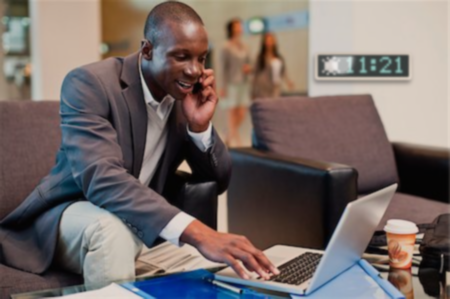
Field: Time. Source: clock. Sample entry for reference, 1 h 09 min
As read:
11 h 21 min
